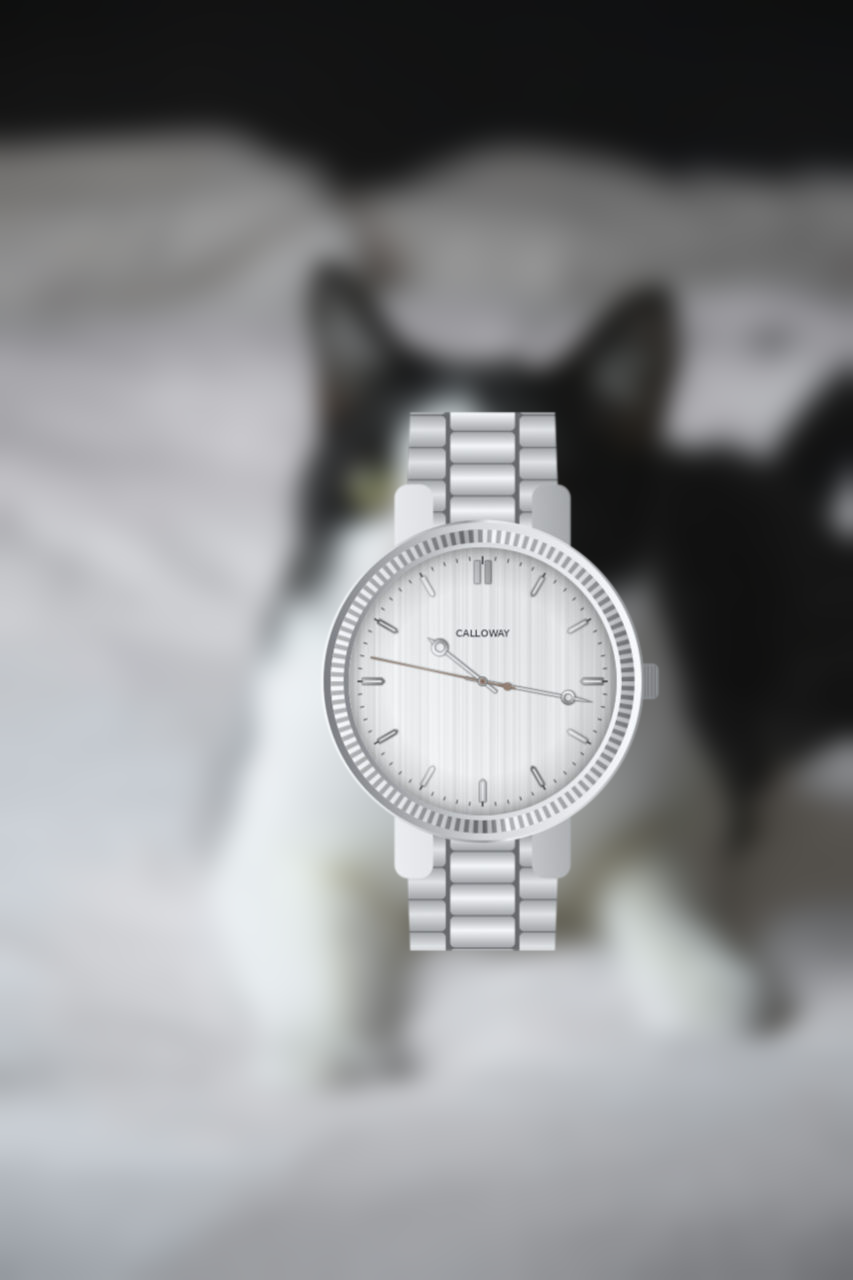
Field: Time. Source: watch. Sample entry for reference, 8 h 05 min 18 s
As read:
10 h 16 min 47 s
